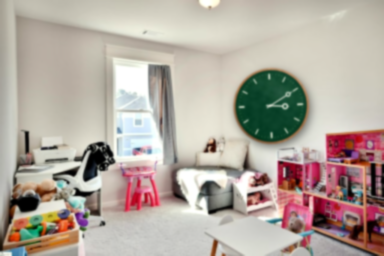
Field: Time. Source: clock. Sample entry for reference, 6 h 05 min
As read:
3 h 10 min
